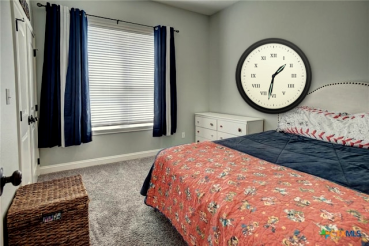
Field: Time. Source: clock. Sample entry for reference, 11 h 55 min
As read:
1 h 32 min
